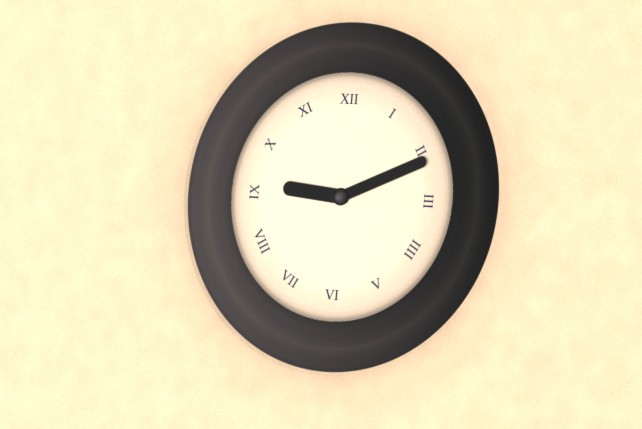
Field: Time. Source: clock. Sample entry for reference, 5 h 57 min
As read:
9 h 11 min
